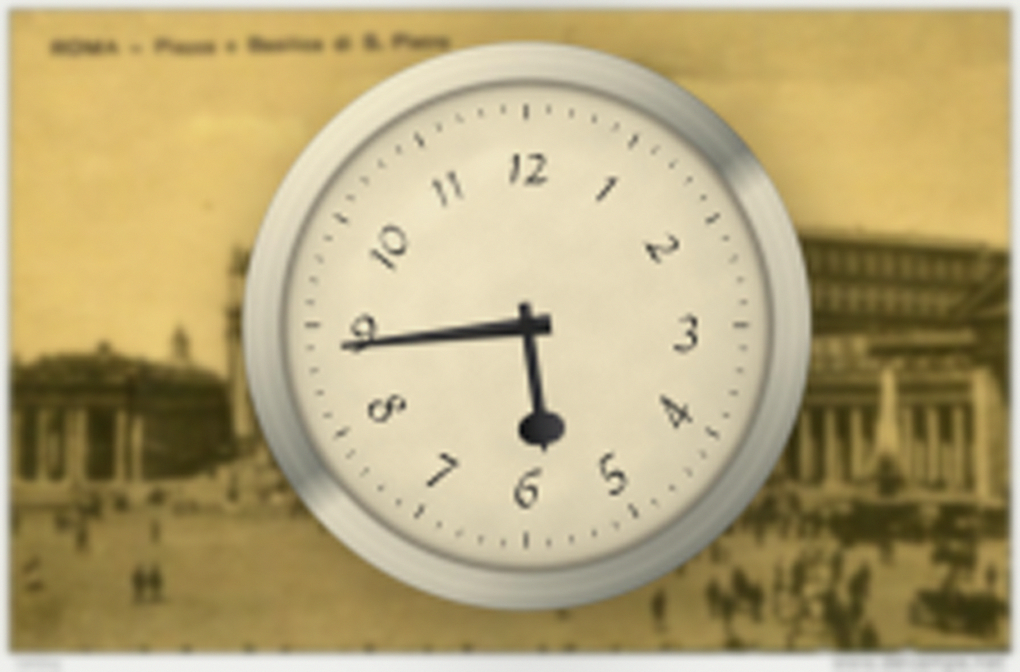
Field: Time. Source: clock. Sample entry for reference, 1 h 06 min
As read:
5 h 44 min
